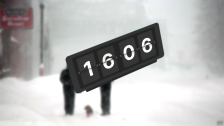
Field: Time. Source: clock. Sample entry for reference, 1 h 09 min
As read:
16 h 06 min
